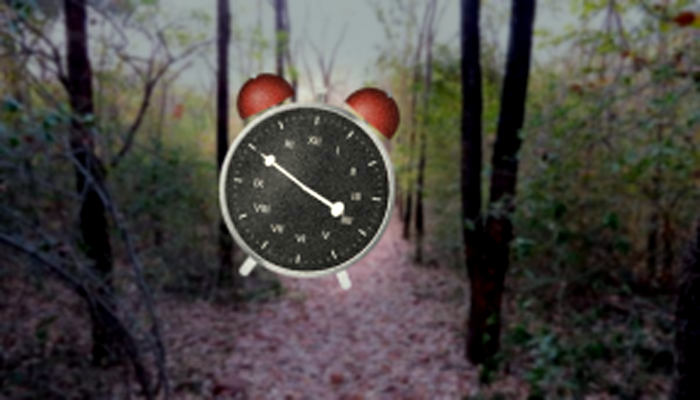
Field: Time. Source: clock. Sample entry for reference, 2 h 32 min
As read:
3 h 50 min
